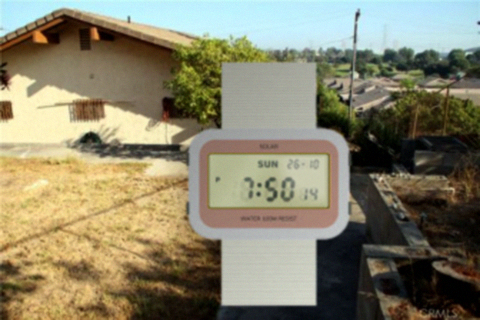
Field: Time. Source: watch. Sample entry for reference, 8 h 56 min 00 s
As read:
7 h 50 min 14 s
